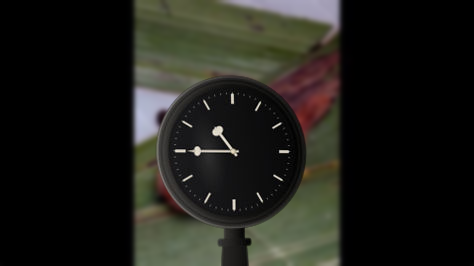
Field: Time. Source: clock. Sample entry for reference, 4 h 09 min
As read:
10 h 45 min
